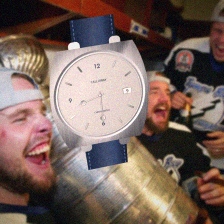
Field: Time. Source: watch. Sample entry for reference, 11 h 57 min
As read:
8 h 30 min
